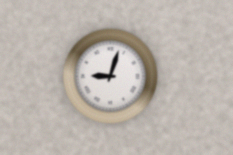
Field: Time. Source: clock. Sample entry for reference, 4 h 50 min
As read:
9 h 03 min
